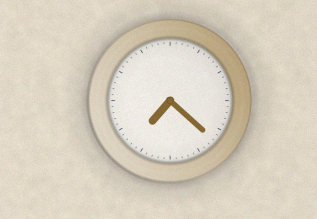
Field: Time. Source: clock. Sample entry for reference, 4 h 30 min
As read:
7 h 22 min
